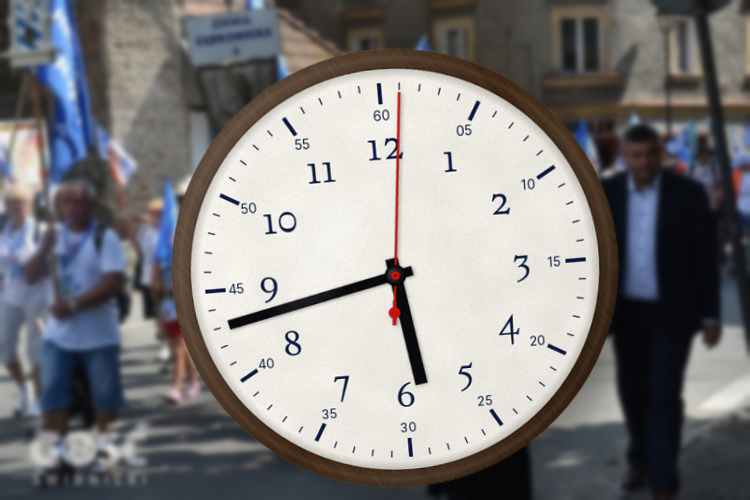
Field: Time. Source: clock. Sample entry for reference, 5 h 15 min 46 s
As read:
5 h 43 min 01 s
